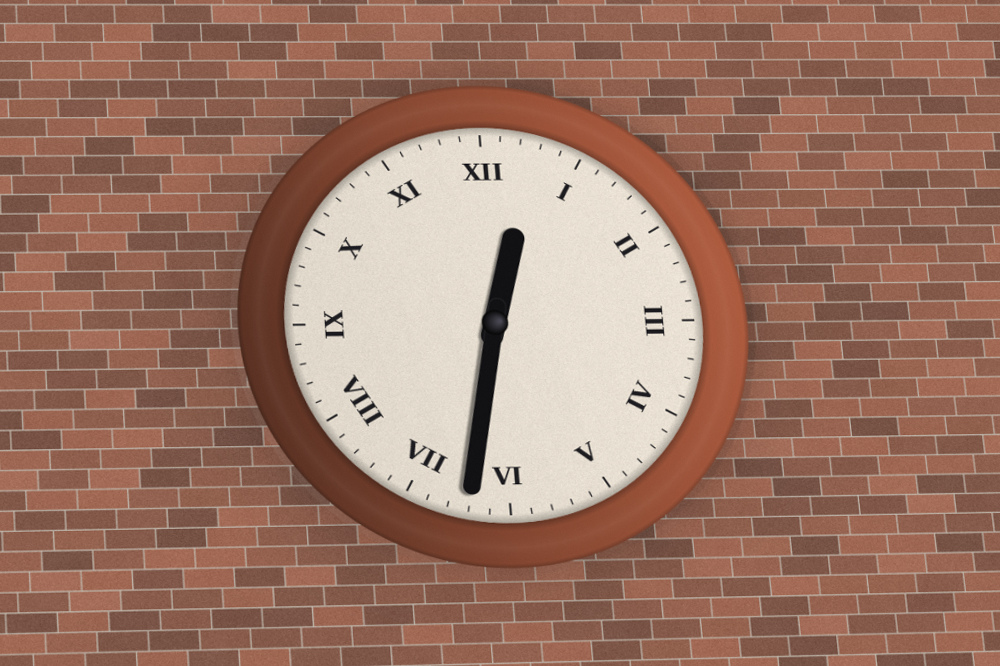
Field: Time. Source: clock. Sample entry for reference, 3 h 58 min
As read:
12 h 32 min
